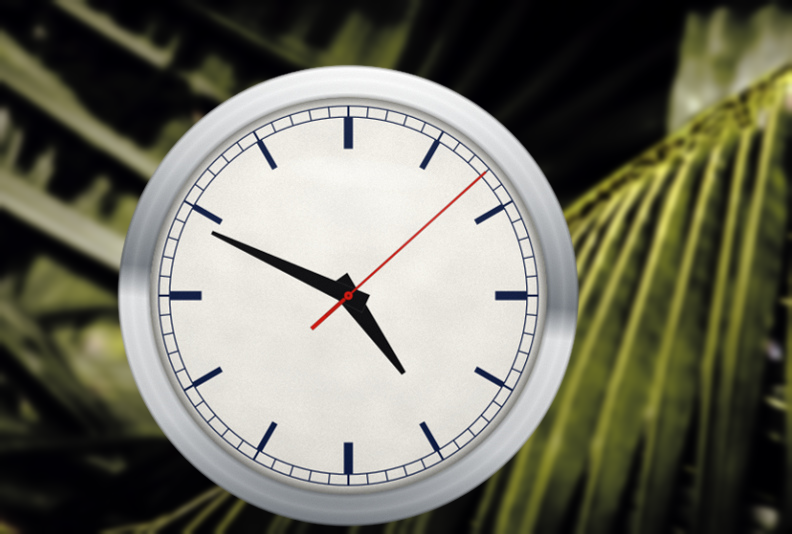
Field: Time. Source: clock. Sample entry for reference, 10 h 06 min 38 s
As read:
4 h 49 min 08 s
